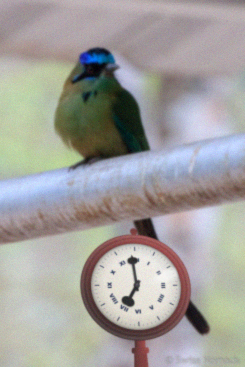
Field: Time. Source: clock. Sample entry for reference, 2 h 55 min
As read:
6 h 59 min
